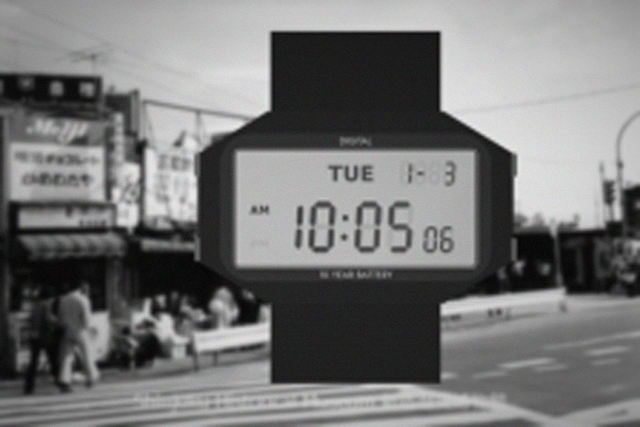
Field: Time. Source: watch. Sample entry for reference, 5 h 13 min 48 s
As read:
10 h 05 min 06 s
